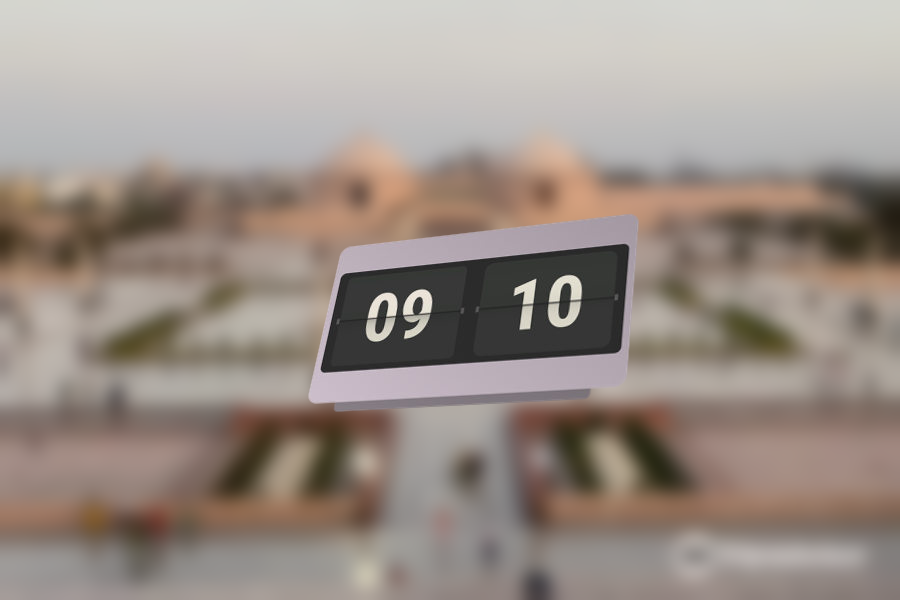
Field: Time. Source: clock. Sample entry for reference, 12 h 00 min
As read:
9 h 10 min
